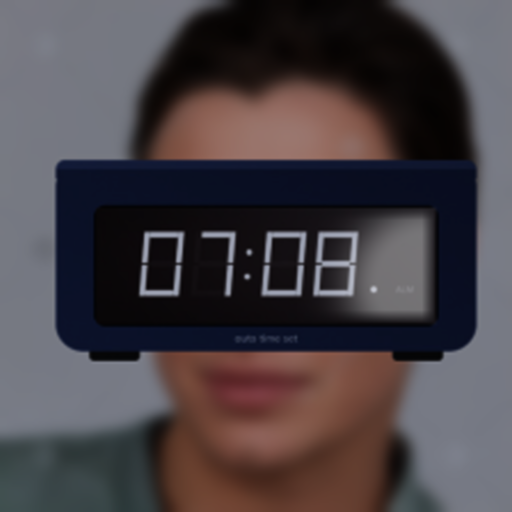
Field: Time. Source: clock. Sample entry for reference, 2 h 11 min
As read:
7 h 08 min
